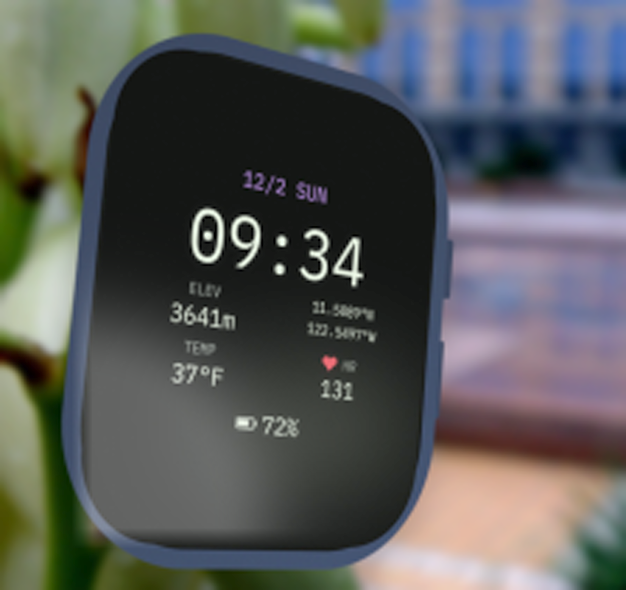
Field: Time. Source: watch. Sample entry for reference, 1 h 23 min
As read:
9 h 34 min
